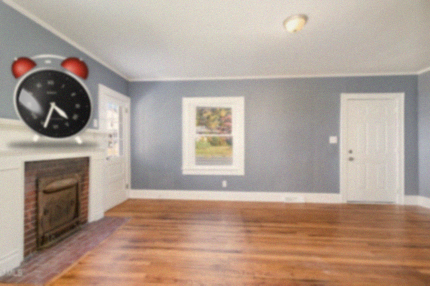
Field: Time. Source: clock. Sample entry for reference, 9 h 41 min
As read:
4 h 34 min
